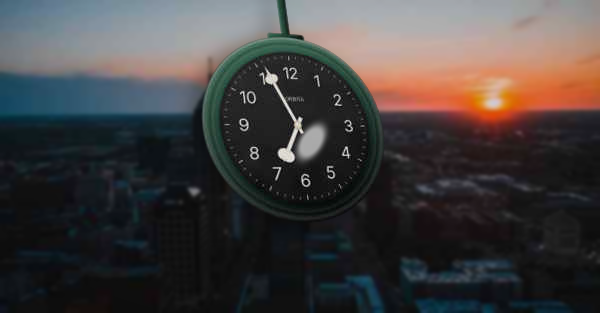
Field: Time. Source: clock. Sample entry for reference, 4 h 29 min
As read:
6 h 56 min
